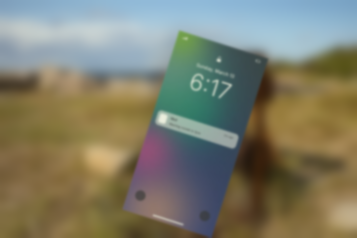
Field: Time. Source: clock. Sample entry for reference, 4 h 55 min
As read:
6 h 17 min
